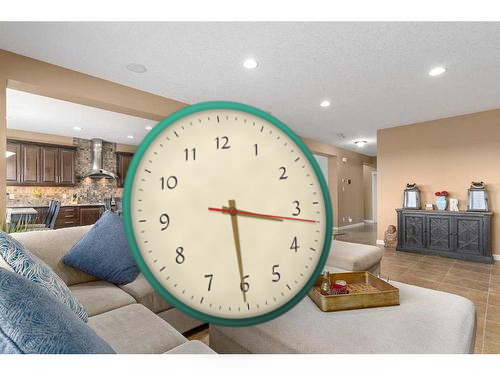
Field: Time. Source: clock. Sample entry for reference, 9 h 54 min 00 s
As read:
3 h 30 min 17 s
